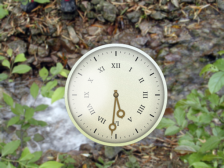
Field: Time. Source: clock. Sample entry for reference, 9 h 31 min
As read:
5 h 31 min
